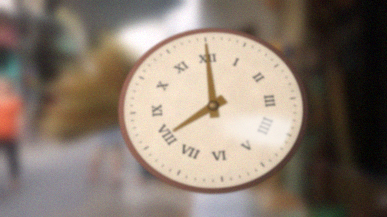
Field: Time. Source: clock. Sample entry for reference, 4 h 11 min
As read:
8 h 00 min
